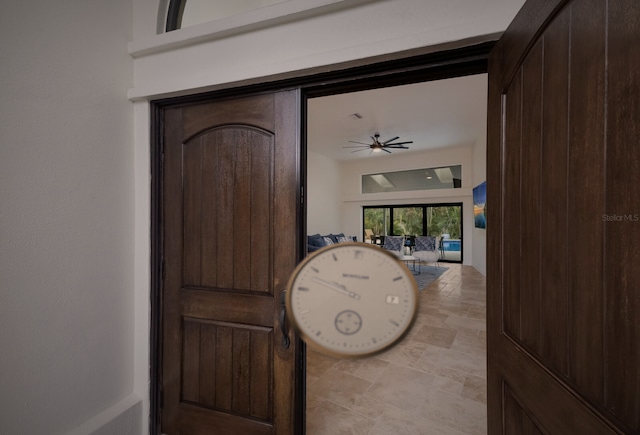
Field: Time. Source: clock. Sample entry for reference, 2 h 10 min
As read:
9 h 48 min
